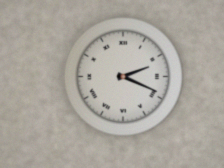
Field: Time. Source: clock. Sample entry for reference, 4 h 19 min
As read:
2 h 19 min
